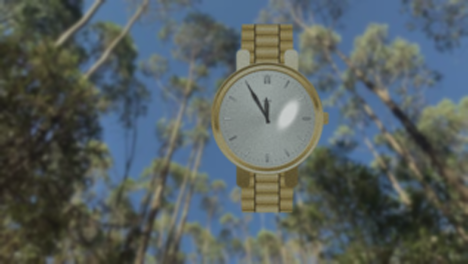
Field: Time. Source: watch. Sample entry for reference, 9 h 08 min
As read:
11 h 55 min
